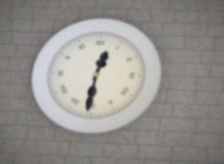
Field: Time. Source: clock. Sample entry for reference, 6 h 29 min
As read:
12 h 31 min
